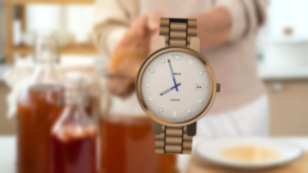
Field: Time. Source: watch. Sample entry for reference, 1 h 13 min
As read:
7 h 57 min
